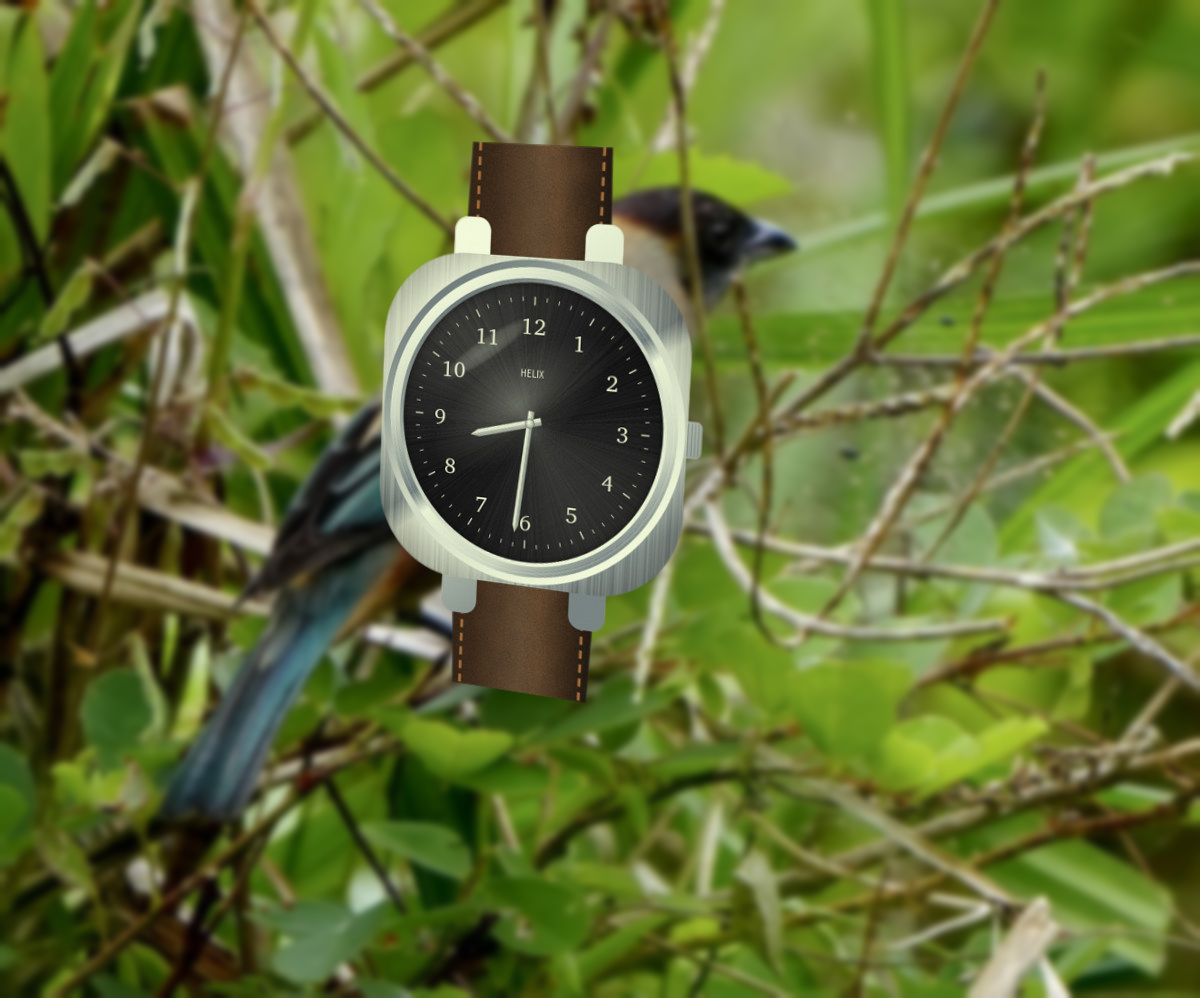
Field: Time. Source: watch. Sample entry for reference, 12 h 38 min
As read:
8 h 31 min
